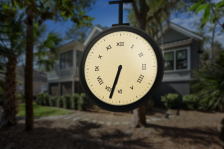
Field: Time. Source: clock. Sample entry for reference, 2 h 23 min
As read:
6 h 33 min
